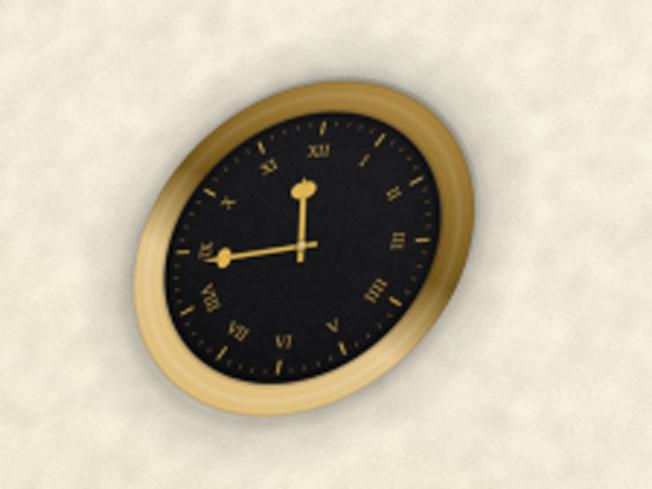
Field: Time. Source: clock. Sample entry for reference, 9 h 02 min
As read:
11 h 44 min
